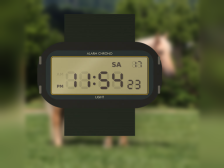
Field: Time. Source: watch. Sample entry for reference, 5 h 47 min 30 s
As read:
11 h 54 min 23 s
